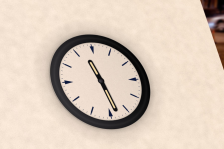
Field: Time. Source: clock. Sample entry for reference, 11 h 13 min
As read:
11 h 28 min
